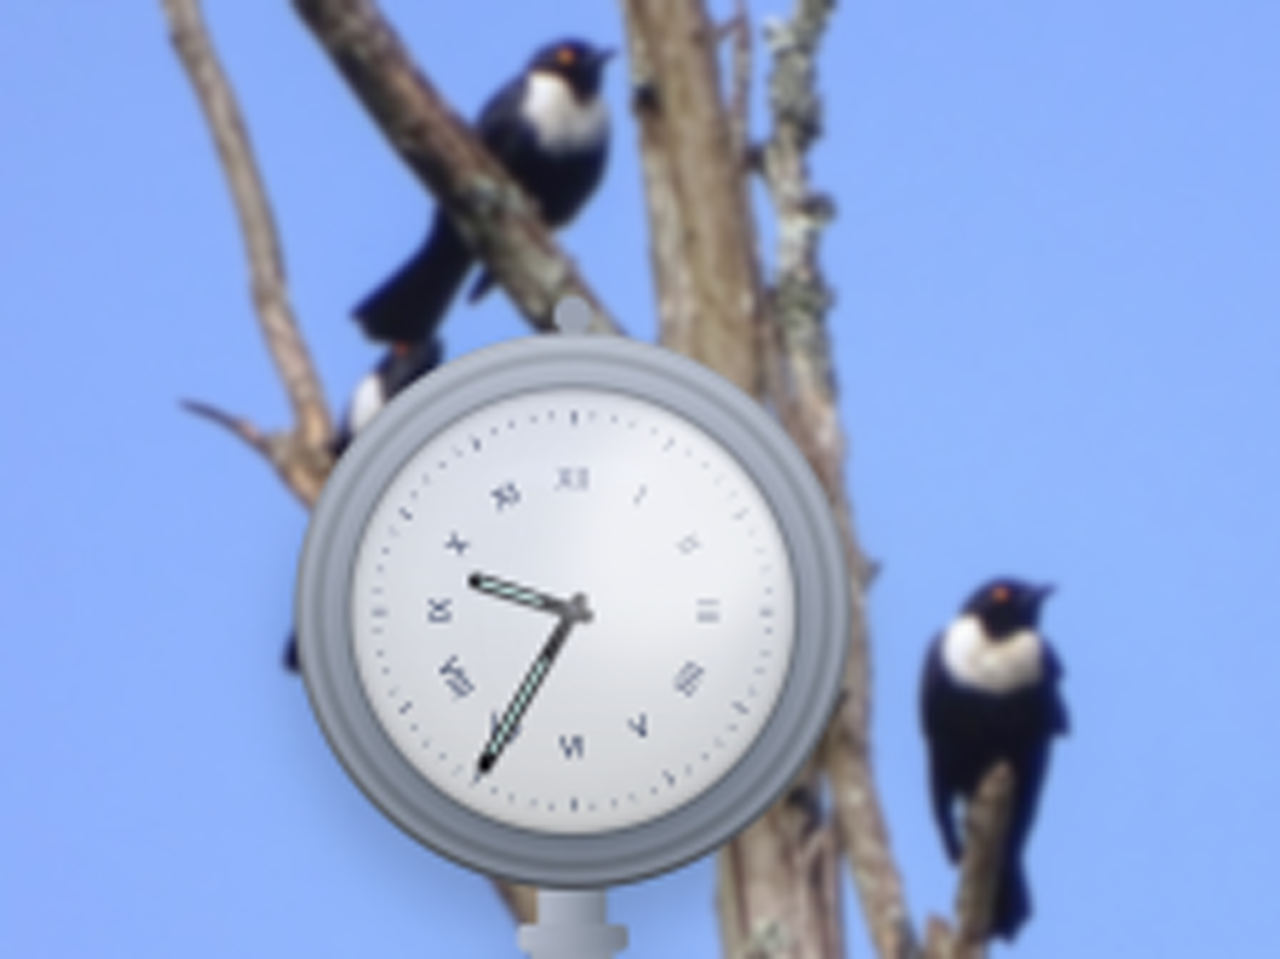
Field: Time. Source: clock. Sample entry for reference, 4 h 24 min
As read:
9 h 35 min
